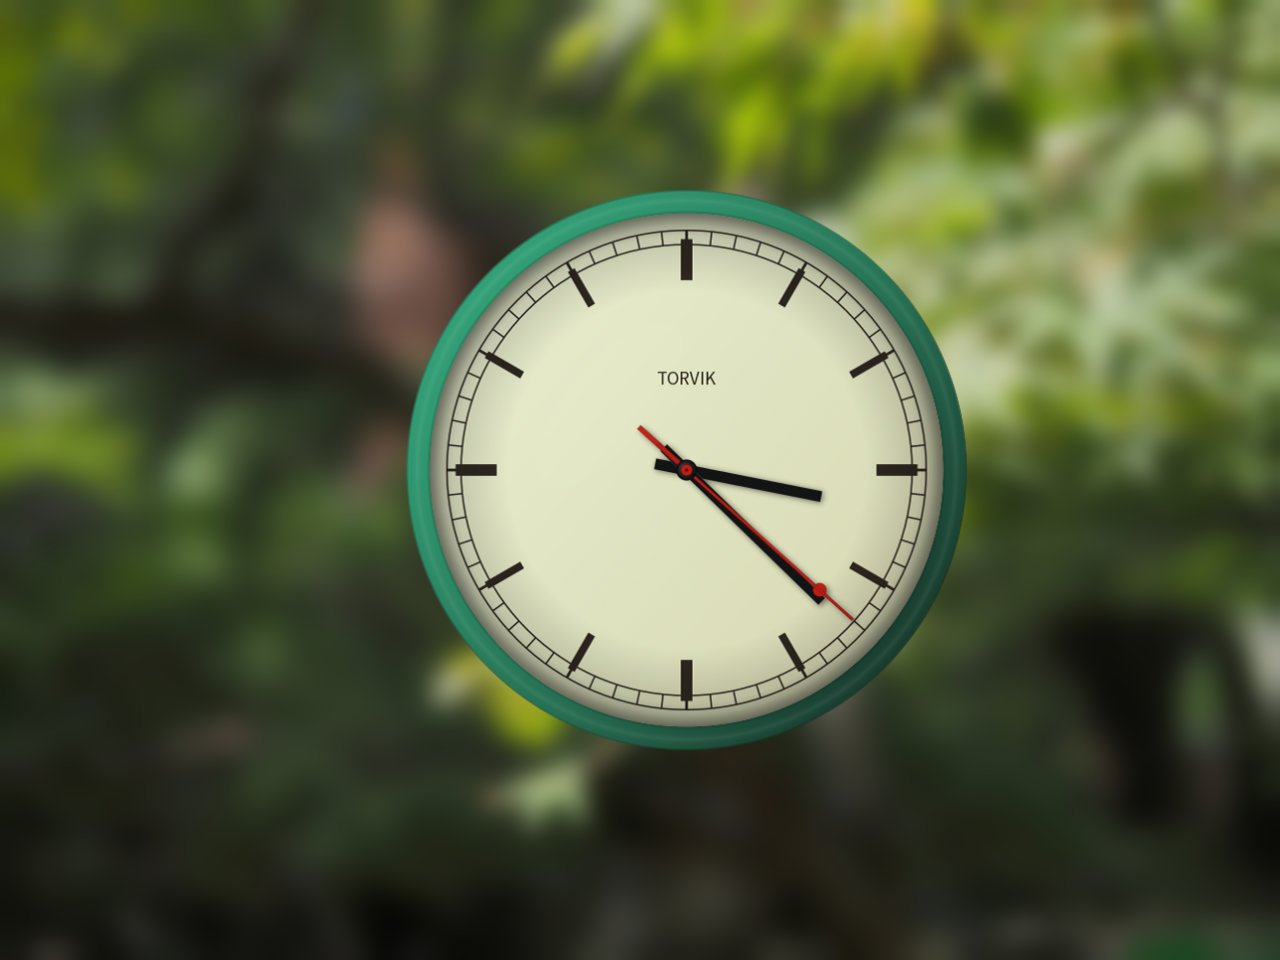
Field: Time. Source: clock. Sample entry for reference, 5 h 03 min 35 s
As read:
3 h 22 min 22 s
